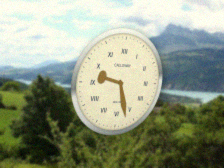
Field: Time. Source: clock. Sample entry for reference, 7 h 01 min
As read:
9 h 27 min
